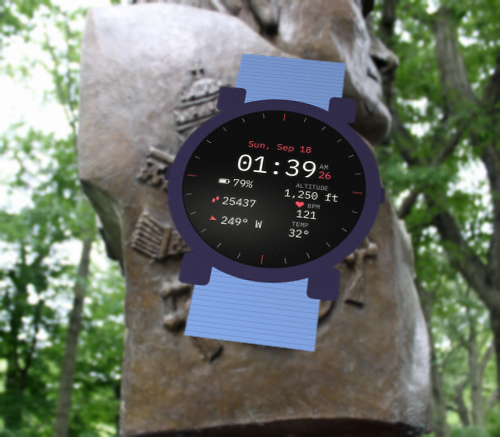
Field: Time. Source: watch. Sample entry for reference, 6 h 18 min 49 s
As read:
1 h 39 min 26 s
